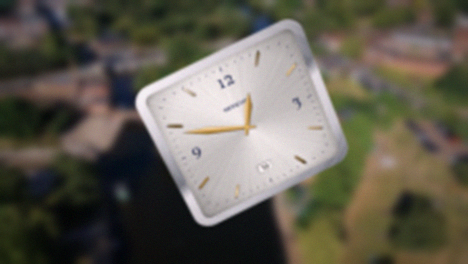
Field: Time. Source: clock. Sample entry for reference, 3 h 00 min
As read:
12 h 49 min
